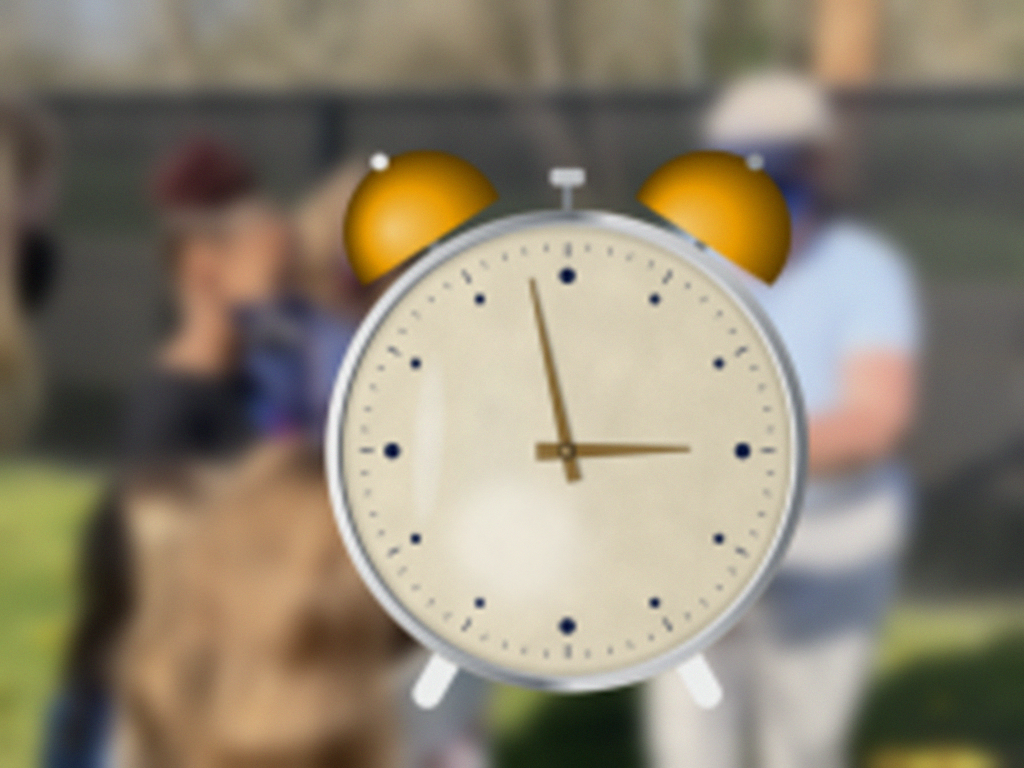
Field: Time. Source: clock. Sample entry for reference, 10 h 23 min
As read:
2 h 58 min
